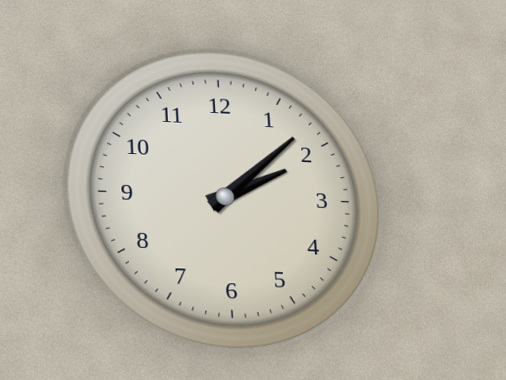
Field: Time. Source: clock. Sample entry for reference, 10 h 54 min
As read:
2 h 08 min
